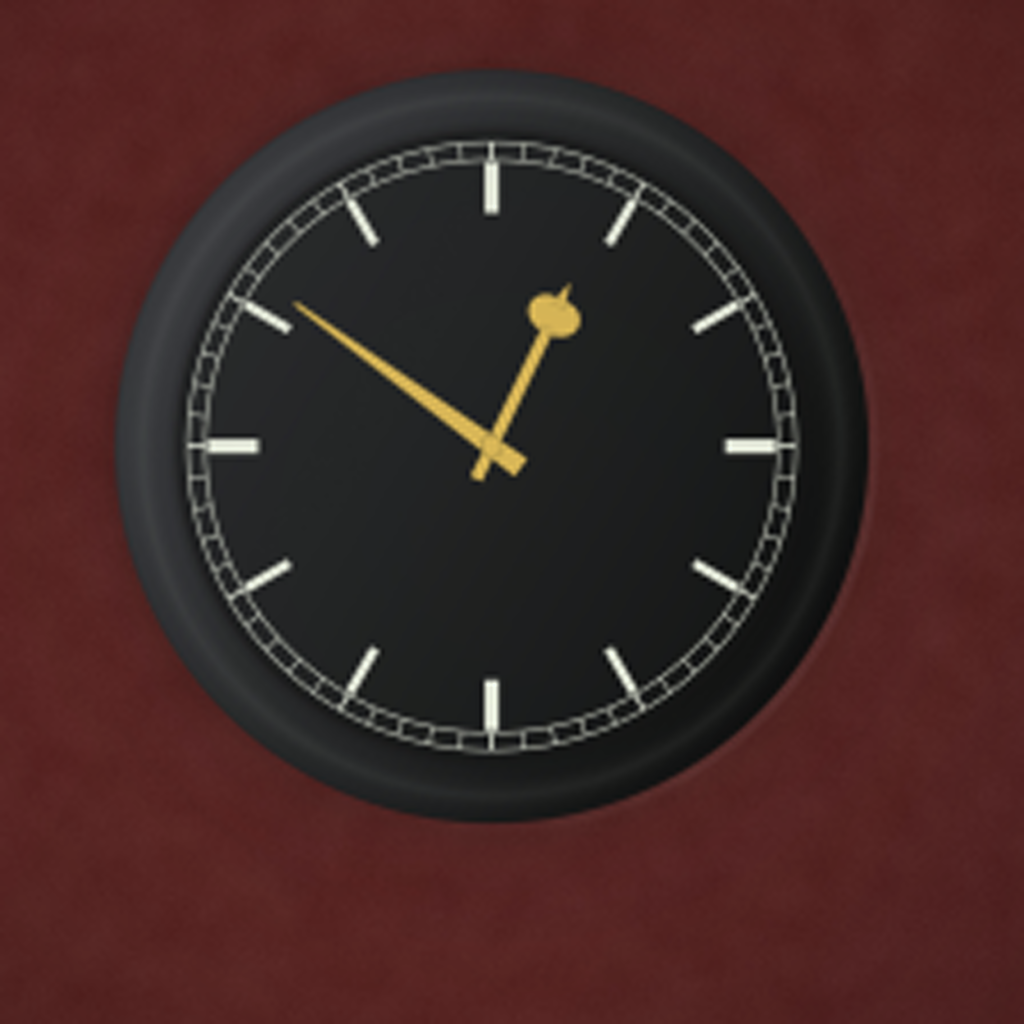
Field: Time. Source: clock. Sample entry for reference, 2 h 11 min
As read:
12 h 51 min
